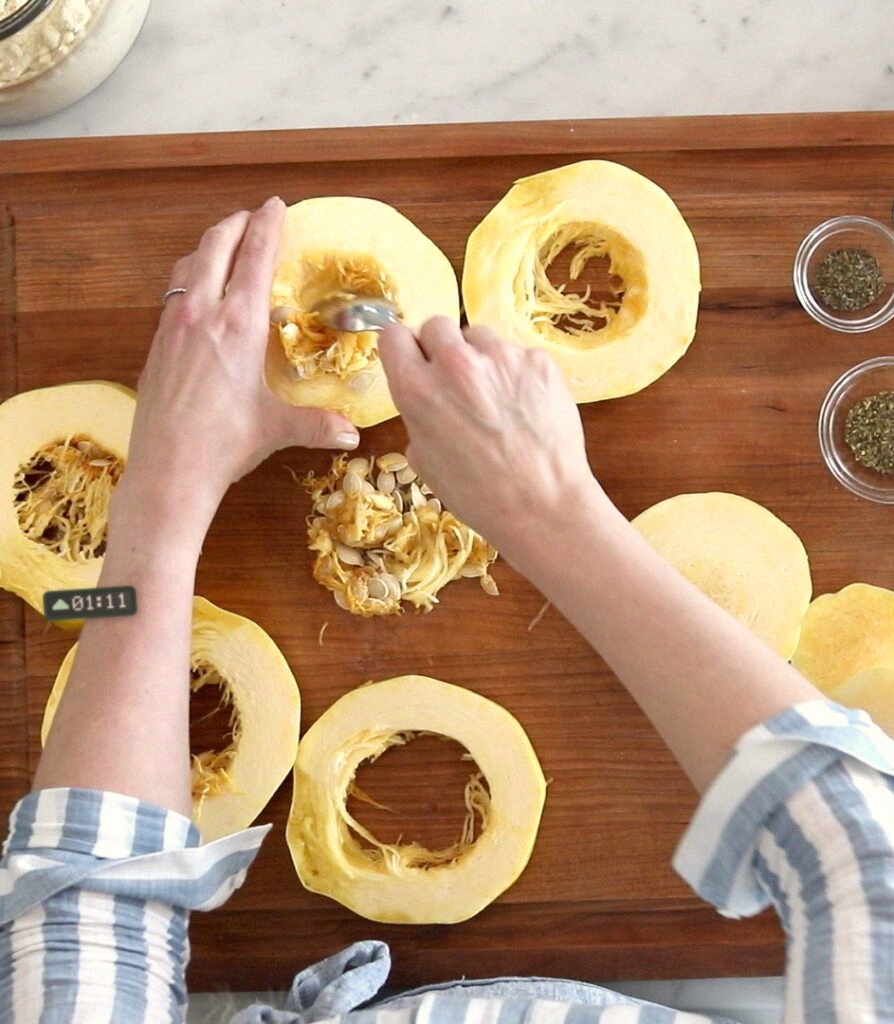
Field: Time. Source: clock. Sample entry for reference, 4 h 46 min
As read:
1 h 11 min
